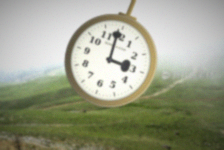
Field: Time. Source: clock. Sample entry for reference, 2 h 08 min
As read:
2 h 59 min
